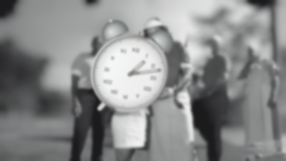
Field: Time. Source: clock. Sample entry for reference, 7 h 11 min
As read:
1 h 12 min
